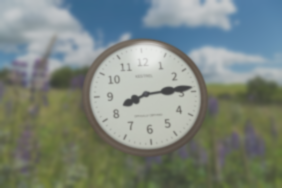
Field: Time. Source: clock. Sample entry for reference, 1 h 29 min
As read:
8 h 14 min
